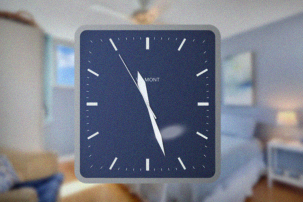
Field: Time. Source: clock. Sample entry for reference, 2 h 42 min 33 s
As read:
11 h 26 min 55 s
